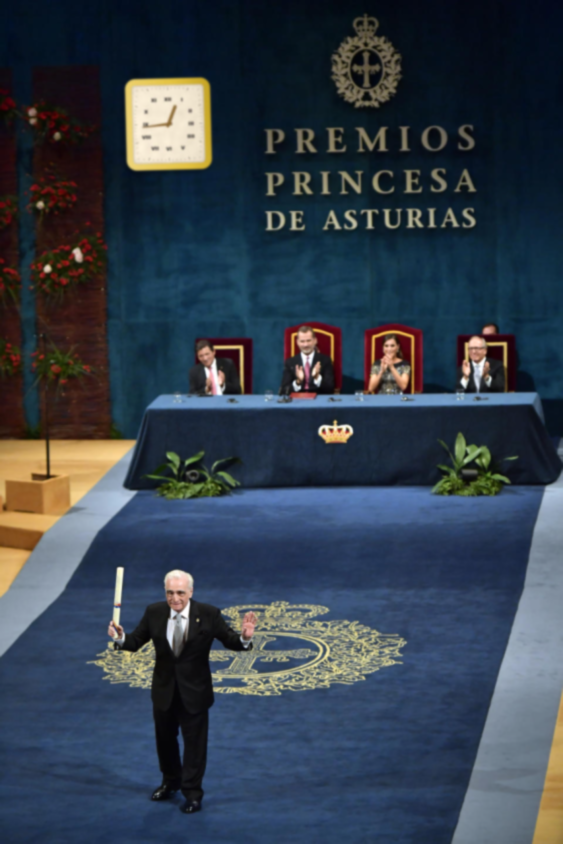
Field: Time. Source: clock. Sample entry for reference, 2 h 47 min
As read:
12 h 44 min
